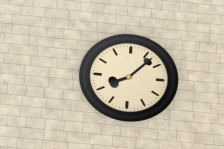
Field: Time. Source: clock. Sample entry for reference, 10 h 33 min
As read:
8 h 07 min
